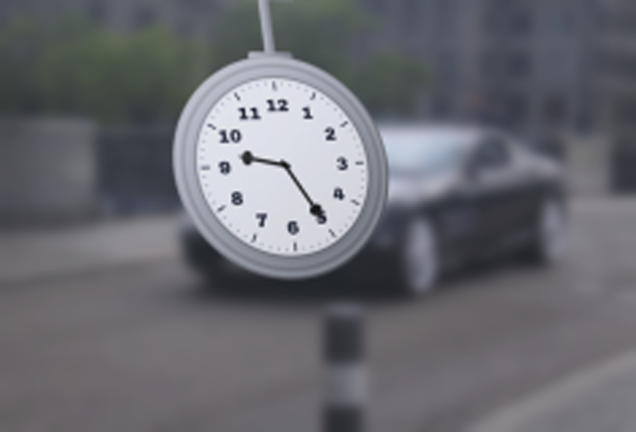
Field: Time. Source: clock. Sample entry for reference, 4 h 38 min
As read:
9 h 25 min
